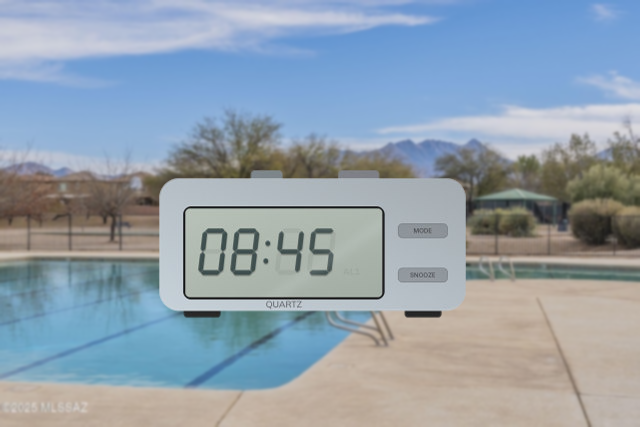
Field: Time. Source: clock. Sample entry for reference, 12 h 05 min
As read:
8 h 45 min
